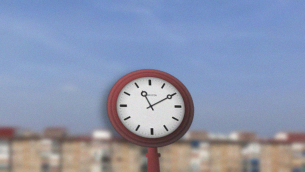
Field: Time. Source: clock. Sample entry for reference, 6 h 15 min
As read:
11 h 10 min
